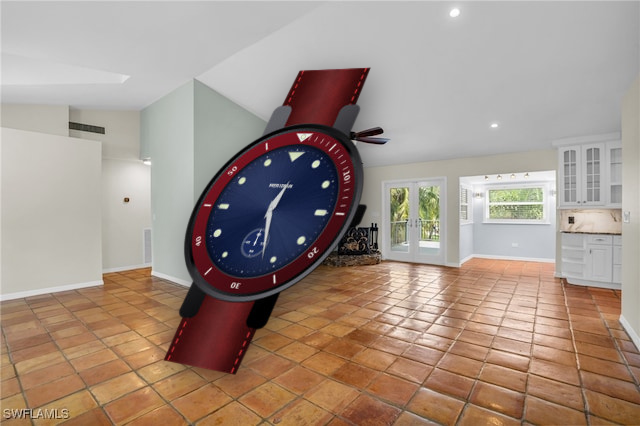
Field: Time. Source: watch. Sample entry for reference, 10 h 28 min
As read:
12 h 27 min
